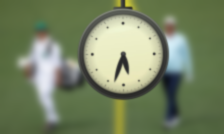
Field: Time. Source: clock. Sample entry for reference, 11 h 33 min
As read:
5 h 33 min
